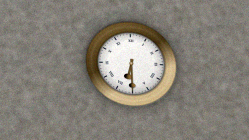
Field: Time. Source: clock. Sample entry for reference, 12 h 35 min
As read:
6 h 30 min
